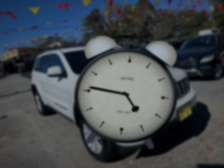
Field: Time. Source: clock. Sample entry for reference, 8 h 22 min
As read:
4 h 46 min
